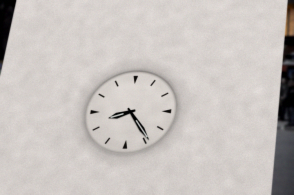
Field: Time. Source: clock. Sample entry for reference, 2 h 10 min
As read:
8 h 24 min
